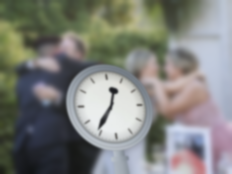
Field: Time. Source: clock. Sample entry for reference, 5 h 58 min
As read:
12 h 36 min
